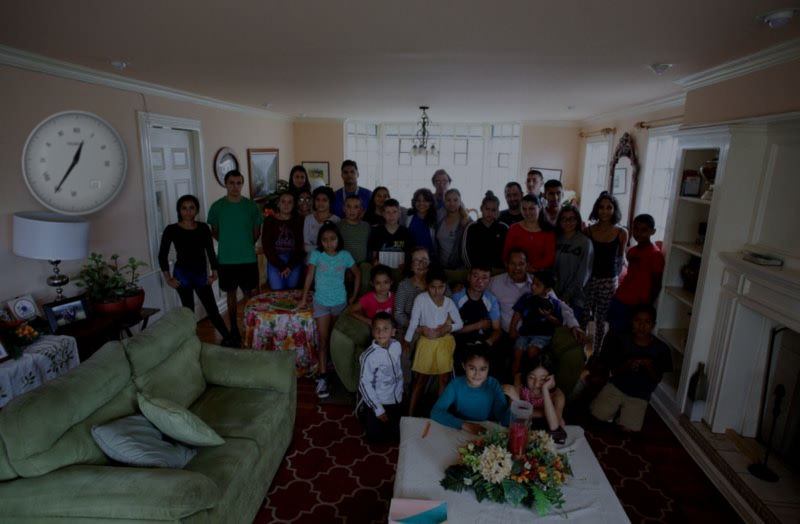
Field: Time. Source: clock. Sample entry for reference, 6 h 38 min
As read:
12 h 35 min
